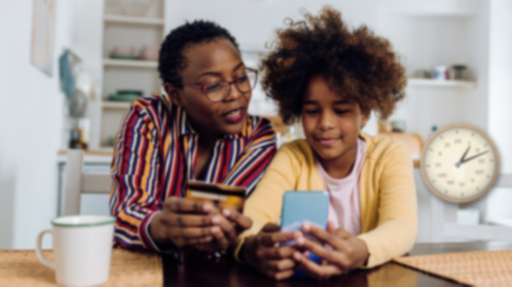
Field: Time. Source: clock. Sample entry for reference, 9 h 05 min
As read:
1 h 12 min
